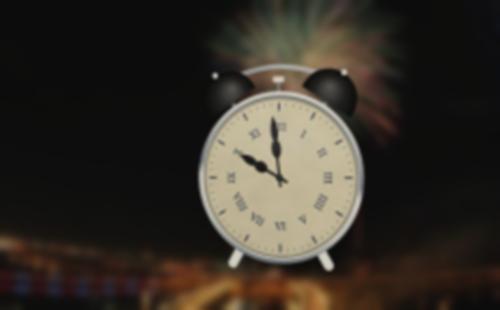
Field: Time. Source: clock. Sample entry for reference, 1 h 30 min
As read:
9 h 59 min
